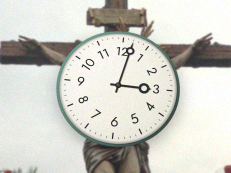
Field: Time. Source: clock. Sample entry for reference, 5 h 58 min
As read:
3 h 02 min
